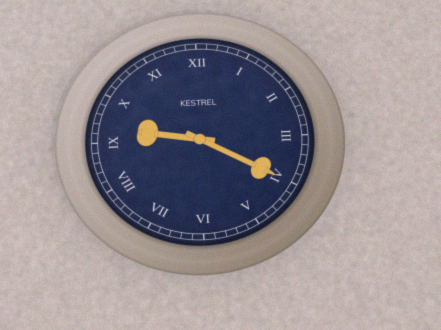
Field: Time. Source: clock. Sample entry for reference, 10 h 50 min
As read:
9 h 20 min
